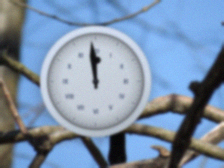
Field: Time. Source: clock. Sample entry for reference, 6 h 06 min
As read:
11 h 59 min
